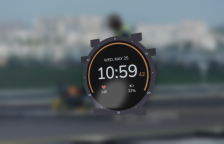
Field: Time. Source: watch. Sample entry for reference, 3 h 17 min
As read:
10 h 59 min
